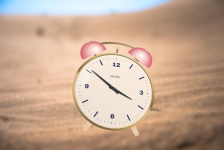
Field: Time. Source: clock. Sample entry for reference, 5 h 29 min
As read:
3 h 51 min
